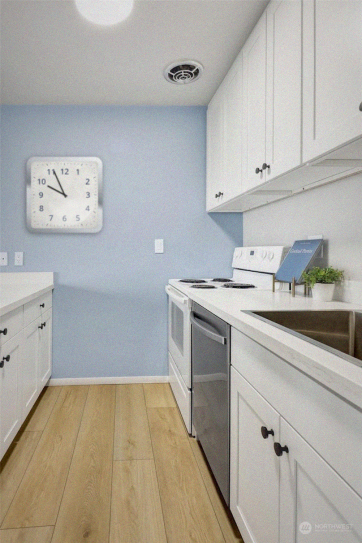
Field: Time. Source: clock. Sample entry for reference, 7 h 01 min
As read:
9 h 56 min
